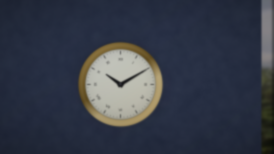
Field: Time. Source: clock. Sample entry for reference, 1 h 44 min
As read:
10 h 10 min
